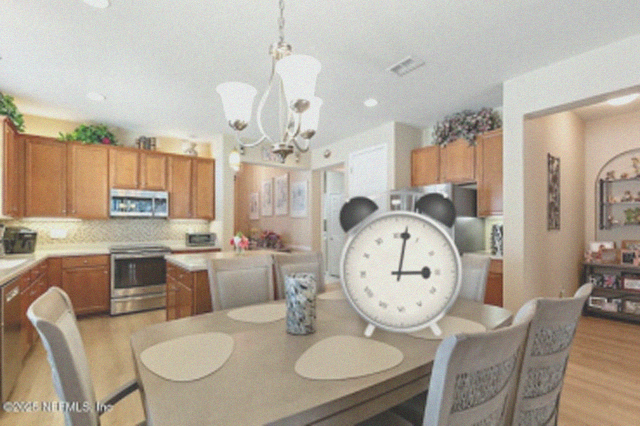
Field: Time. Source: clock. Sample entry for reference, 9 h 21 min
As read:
3 h 02 min
